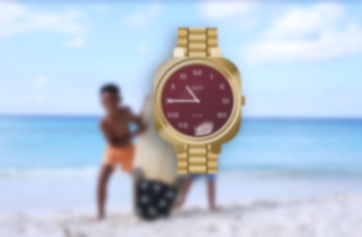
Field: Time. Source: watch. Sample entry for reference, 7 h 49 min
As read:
10 h 45 min
